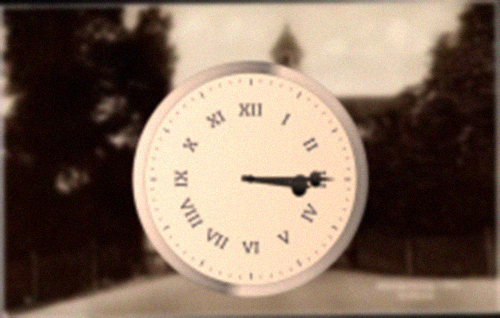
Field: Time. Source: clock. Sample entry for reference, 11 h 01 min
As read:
3 h 15 min
